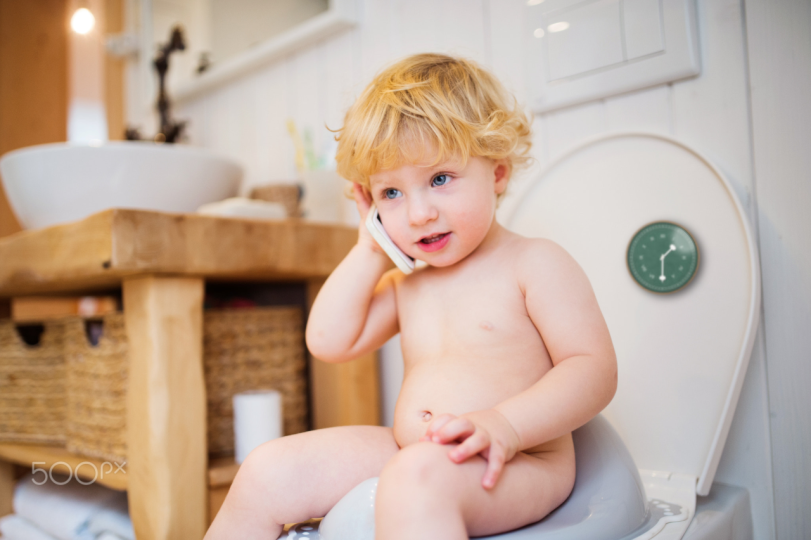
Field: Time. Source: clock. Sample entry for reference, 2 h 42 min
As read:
1 h 30 min
